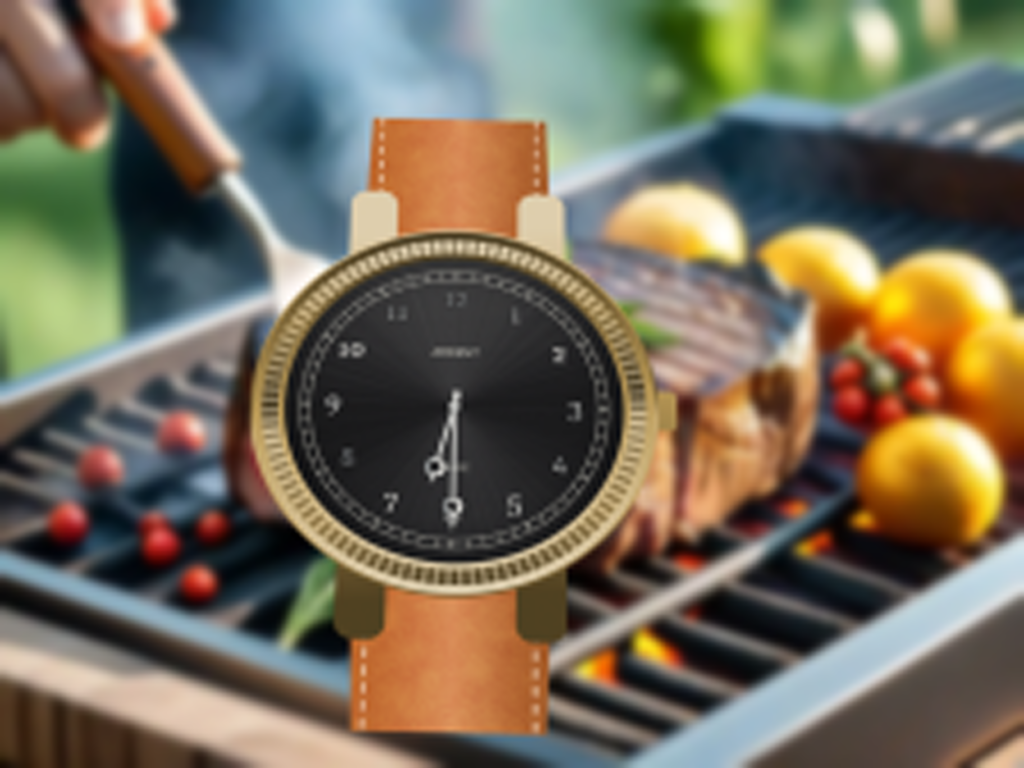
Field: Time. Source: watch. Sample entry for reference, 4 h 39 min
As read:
6 h 30 min
